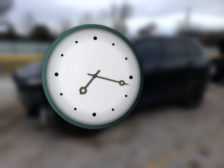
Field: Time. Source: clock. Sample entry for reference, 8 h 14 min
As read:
7 h 17 min
